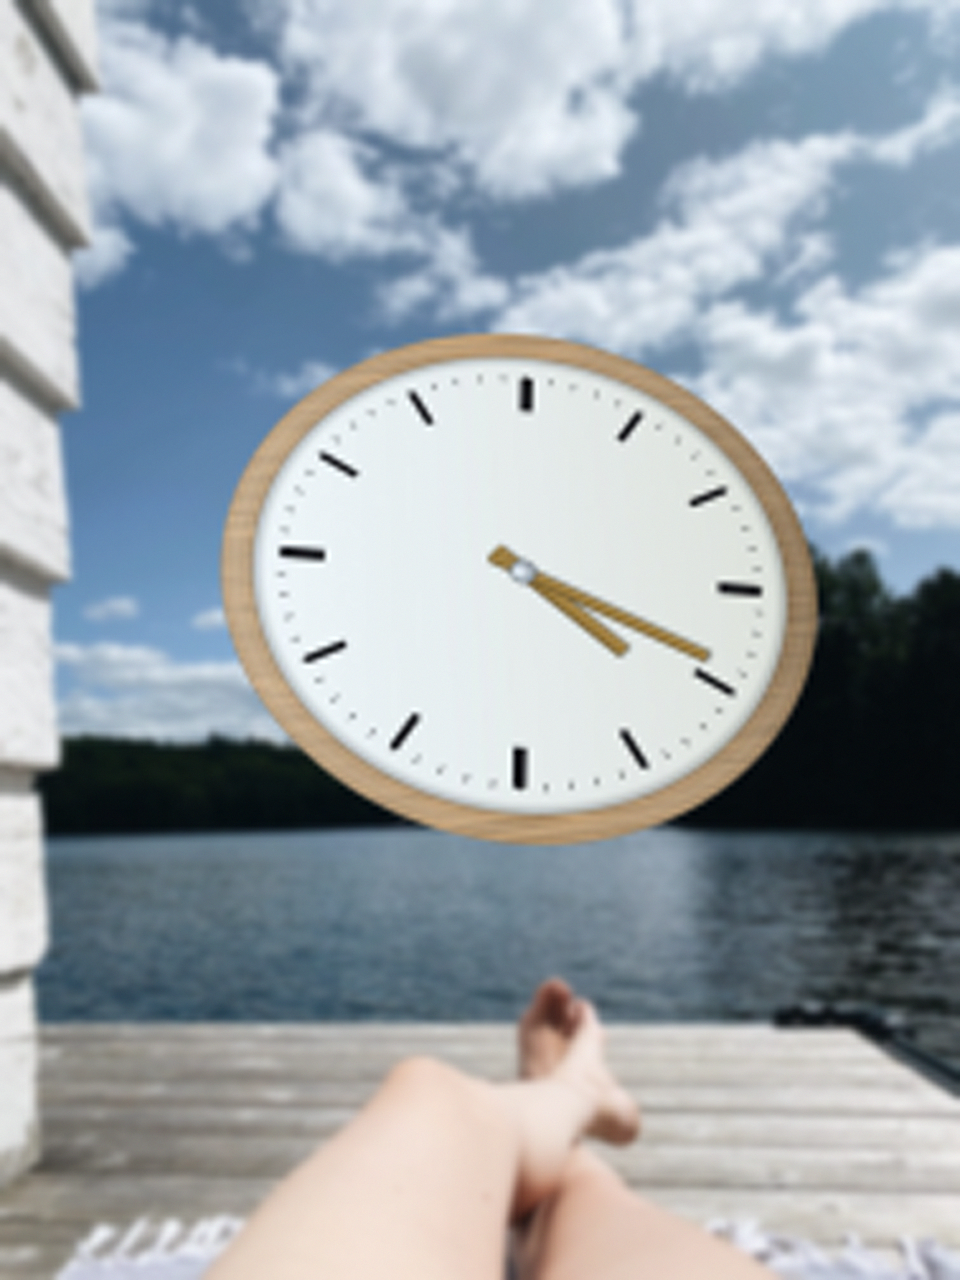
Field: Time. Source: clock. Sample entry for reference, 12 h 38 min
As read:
4 h 19 min
